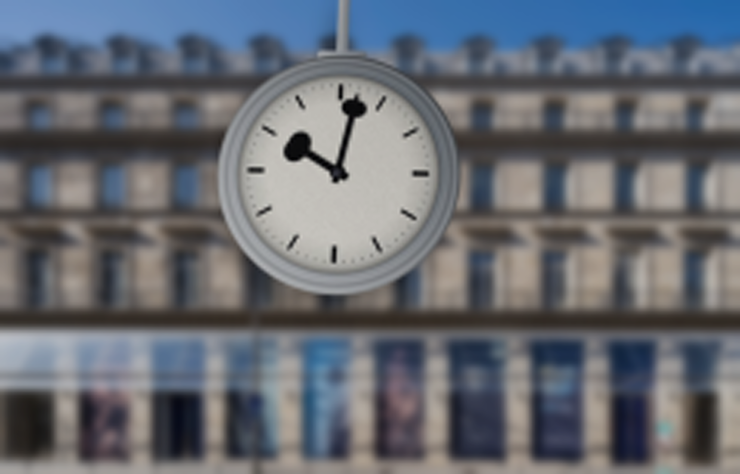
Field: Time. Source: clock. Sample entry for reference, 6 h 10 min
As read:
10 h 02 min
